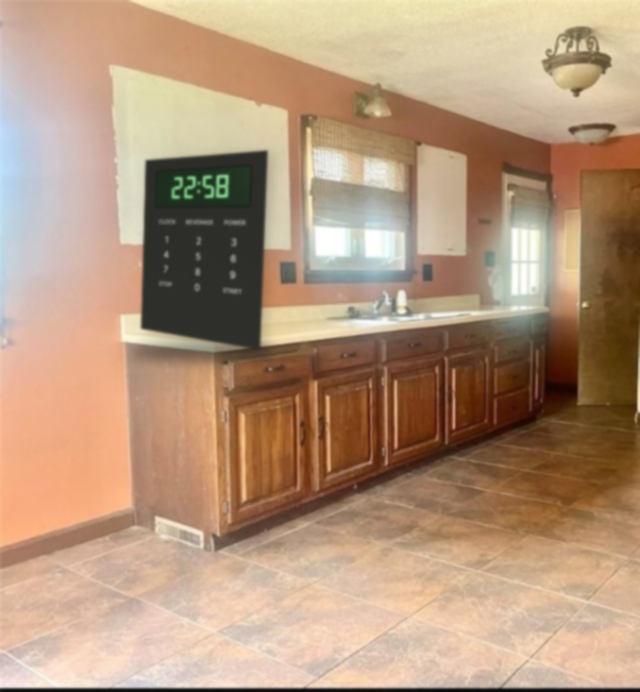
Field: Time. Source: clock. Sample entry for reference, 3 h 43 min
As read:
22 h 58 min
